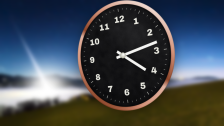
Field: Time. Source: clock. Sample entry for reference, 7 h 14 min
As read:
4 h 13 min
